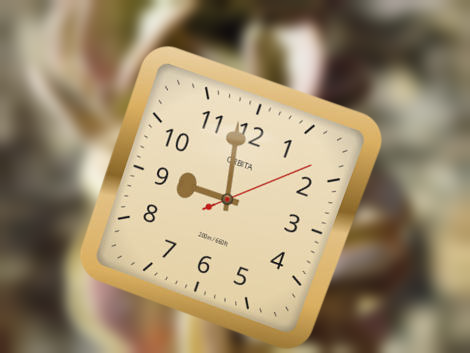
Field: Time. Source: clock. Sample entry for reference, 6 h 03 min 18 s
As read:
8 h 58 min 08 s
